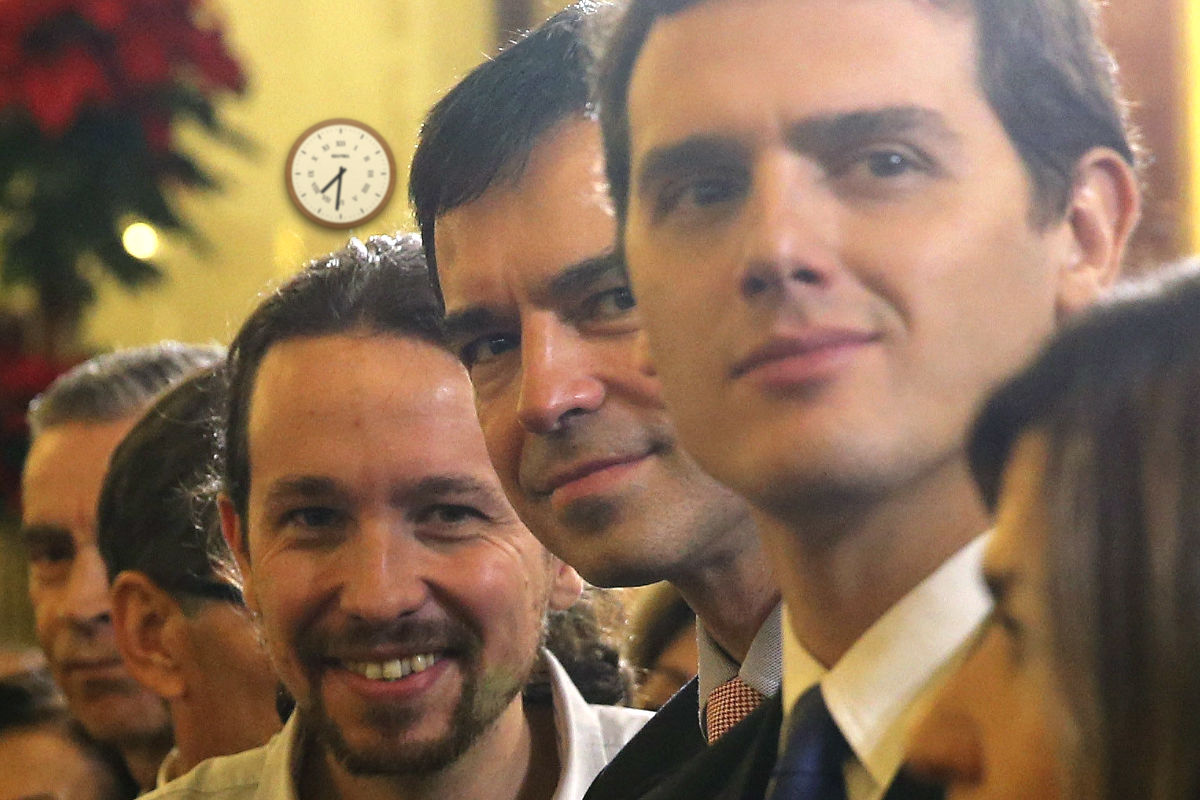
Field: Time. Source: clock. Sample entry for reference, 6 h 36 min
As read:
7 h 31 min
